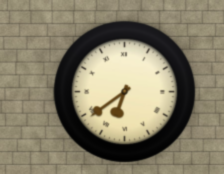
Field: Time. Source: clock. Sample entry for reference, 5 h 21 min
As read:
6 h 39 min
